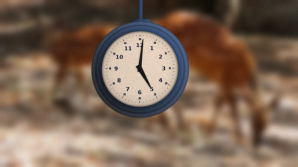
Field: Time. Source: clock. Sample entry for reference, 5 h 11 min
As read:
5 h 01 min
